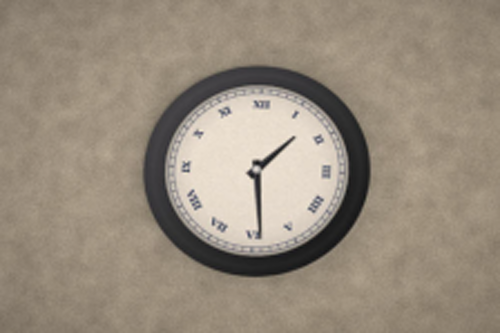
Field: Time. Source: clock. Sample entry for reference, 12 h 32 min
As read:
1 h 29 min
